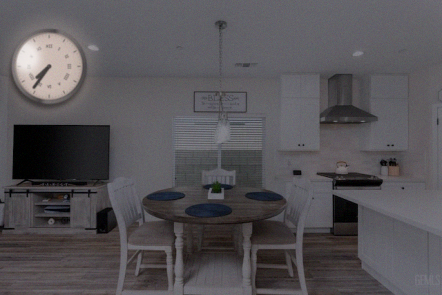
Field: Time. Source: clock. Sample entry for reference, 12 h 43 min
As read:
7 h 36 min
